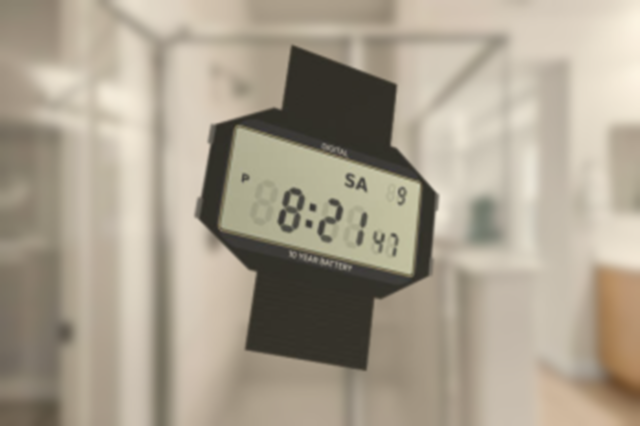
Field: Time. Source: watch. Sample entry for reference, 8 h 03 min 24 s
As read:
8 h 21 min 47 s
